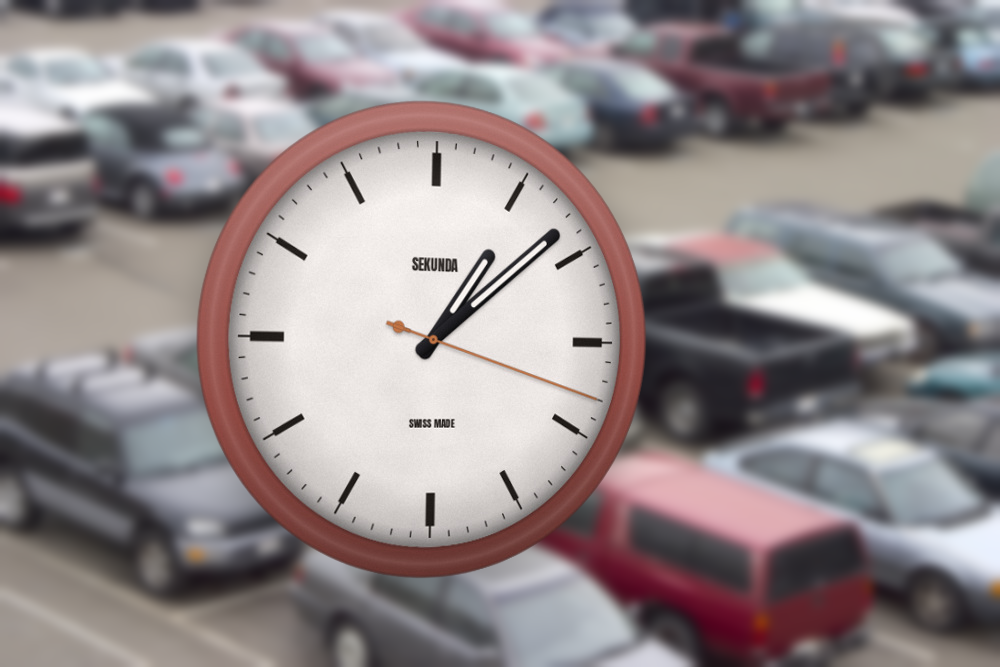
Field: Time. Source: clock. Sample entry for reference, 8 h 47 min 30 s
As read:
1 h 08 min 18 s
